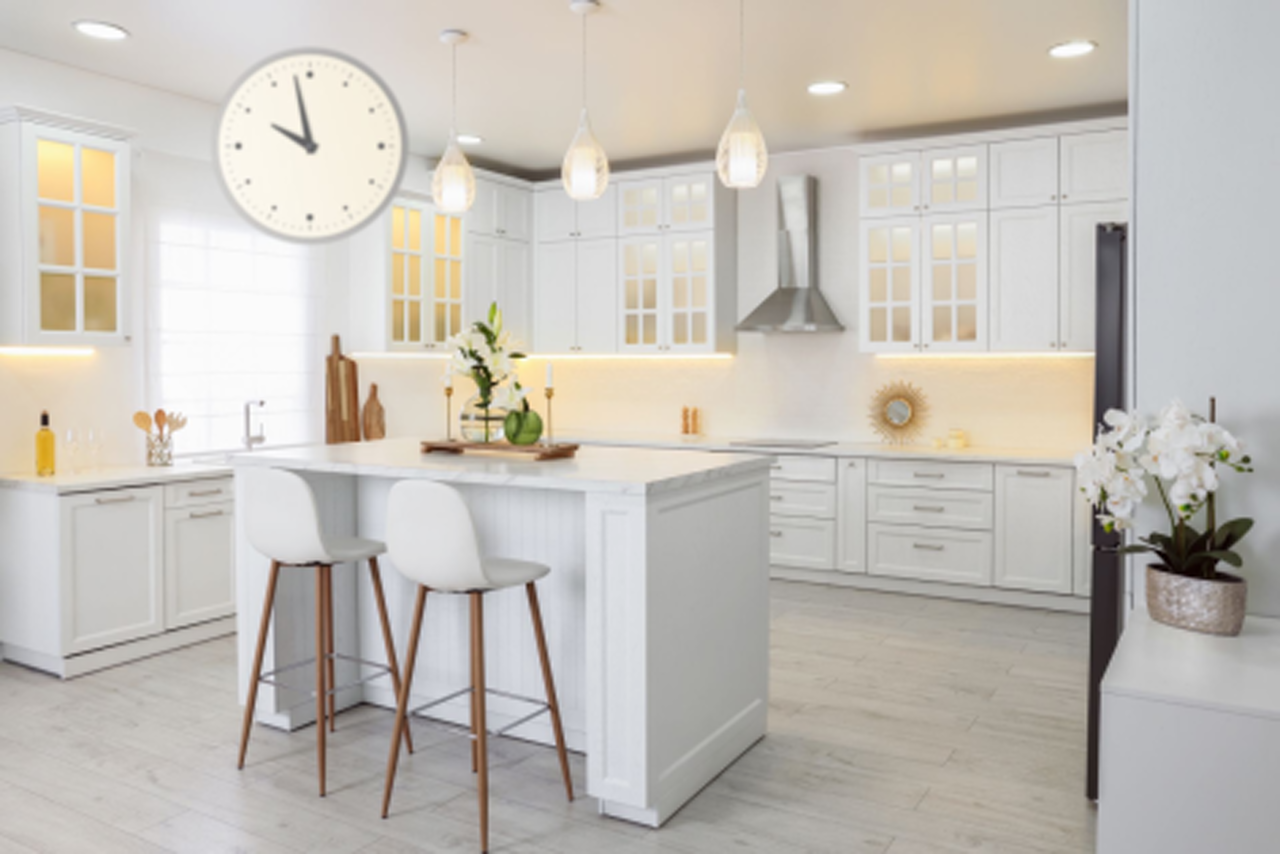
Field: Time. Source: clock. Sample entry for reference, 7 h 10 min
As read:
9 h 58 min
